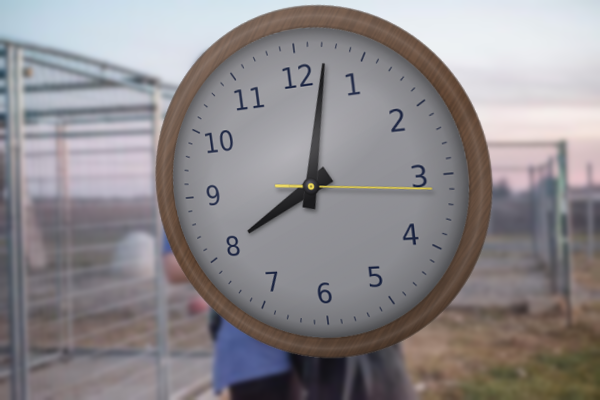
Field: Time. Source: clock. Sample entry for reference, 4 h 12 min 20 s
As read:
8 h 02 min 16 s
